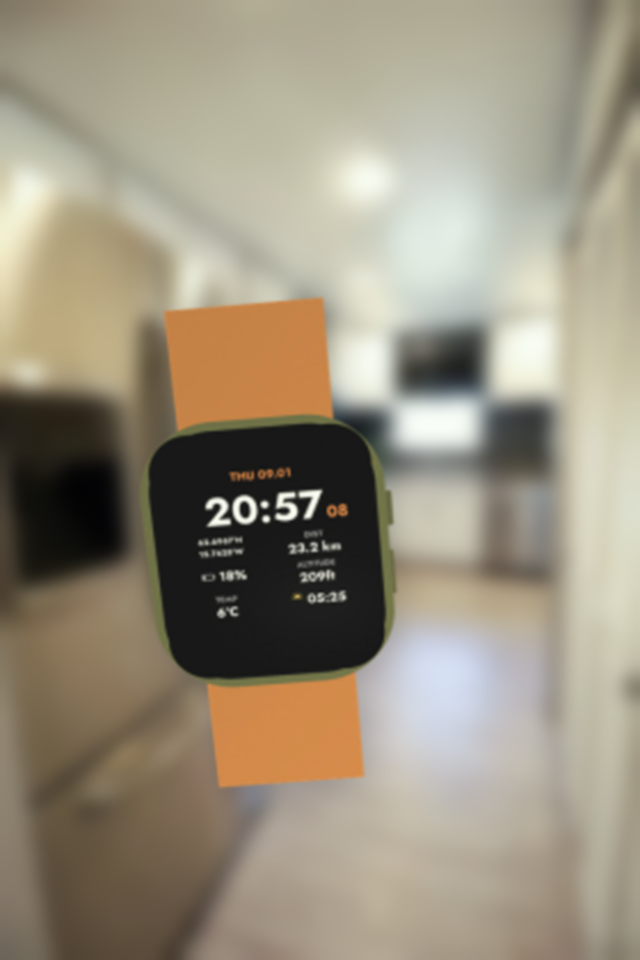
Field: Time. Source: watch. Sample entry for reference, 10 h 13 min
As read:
20 h 57 min
